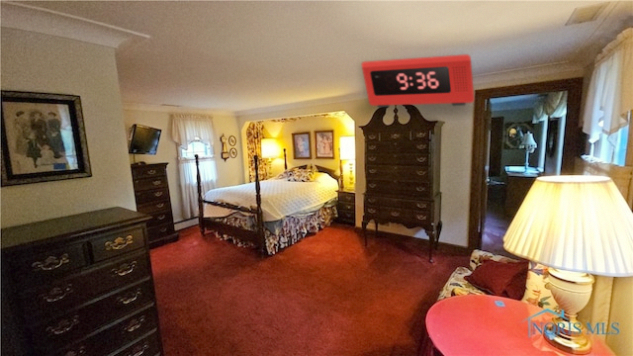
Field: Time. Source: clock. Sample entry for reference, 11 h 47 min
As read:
9 h 36 min
